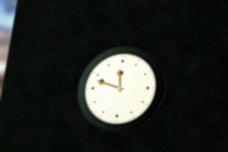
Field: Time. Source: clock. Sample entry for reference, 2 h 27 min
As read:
11 h 48 min
